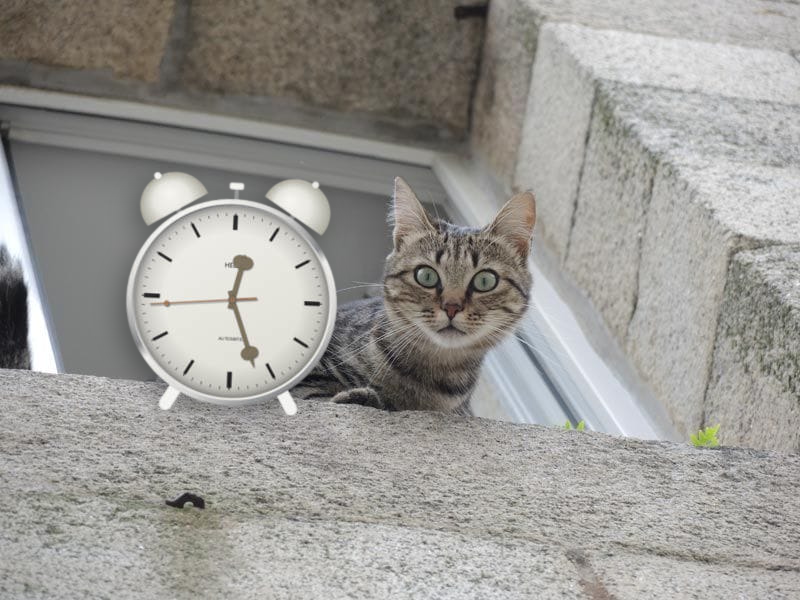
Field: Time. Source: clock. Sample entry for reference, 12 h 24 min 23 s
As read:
12 h 26 min 44 s
